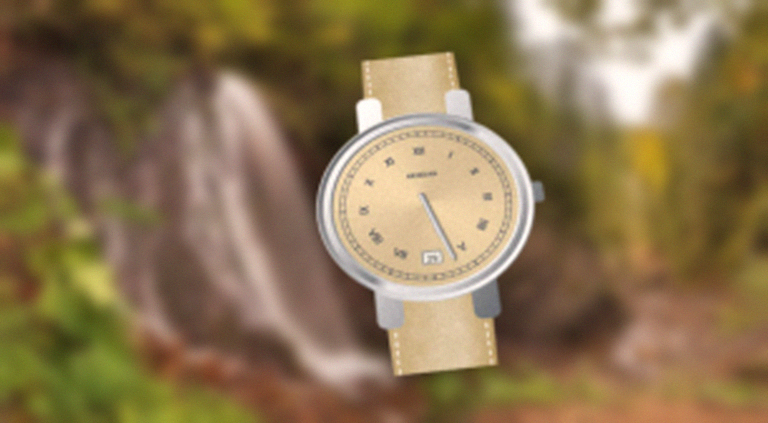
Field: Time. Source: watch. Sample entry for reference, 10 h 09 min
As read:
5 h 27 min
